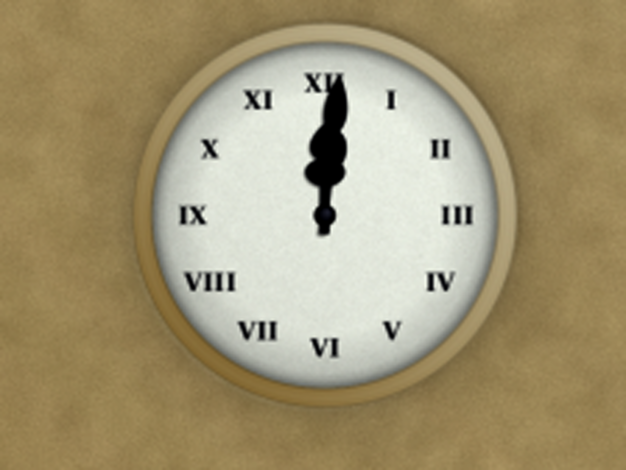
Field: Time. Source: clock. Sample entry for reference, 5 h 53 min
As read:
12 h 01 min
